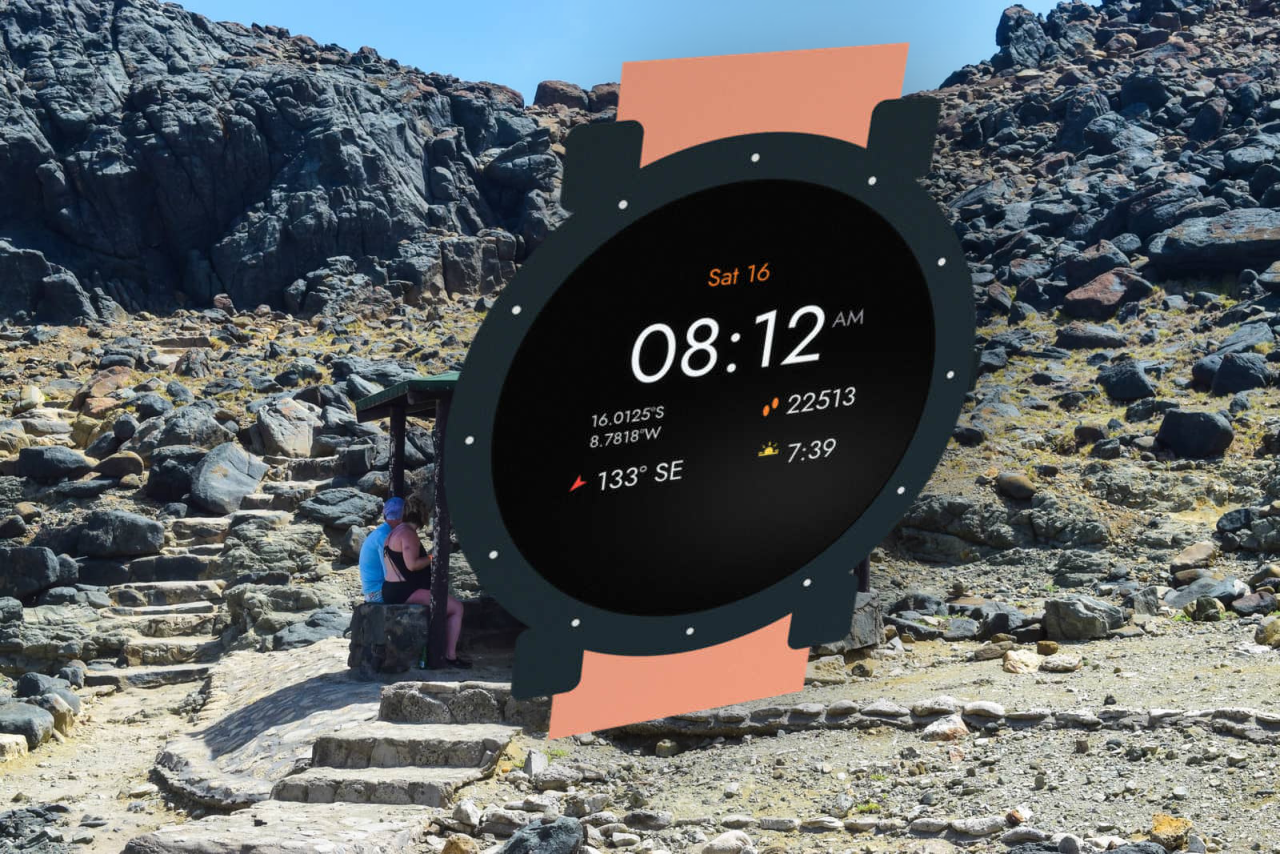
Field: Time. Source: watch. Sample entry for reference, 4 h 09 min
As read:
8 h 12 min
